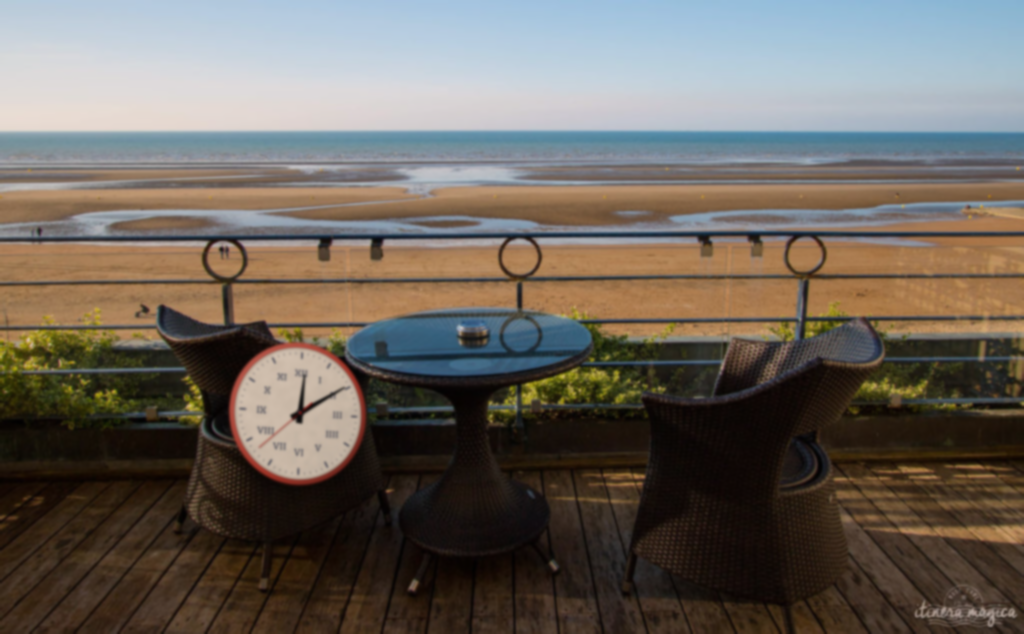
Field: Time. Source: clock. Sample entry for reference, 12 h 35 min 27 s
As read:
12 h 09 min 38 s
